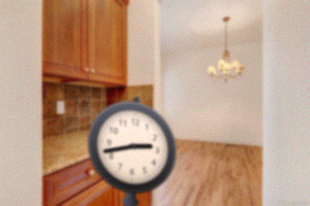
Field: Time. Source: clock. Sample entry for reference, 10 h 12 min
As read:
2 h 42 min
